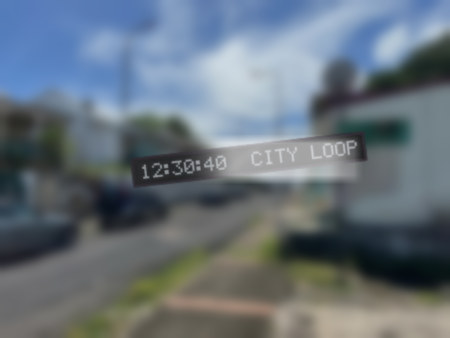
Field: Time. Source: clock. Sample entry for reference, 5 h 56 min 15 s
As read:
12 h 30 min 40 s
